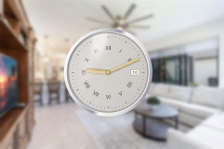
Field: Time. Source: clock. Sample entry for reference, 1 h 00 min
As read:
9 h 11 min
